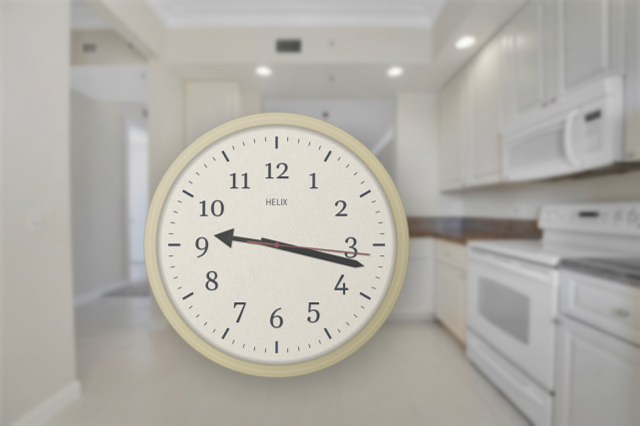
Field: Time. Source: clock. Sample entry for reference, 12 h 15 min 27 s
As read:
9 h 17 min 16 s
